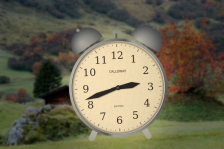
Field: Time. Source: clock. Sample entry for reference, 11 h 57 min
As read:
2 h 42 min
